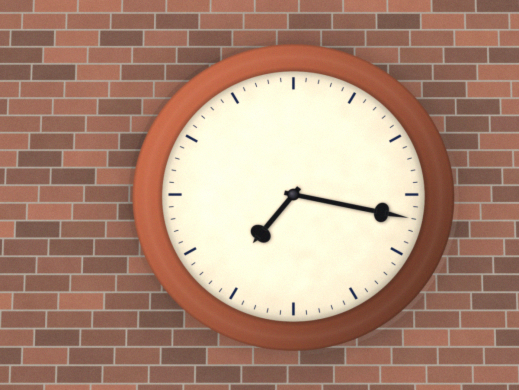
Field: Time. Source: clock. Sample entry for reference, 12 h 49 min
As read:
7 h 17 min
